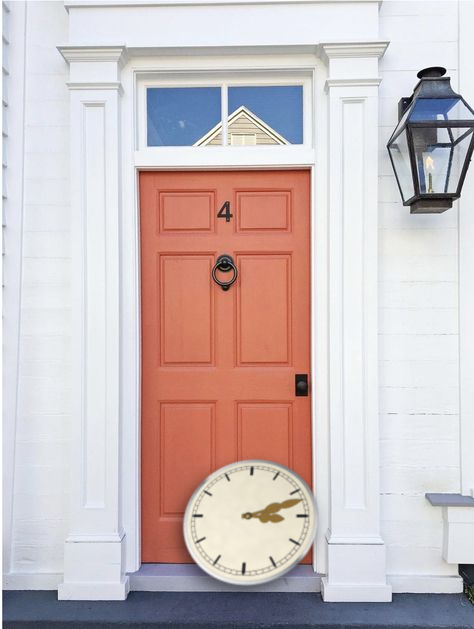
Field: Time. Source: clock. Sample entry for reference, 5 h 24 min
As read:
3 h 12 min
